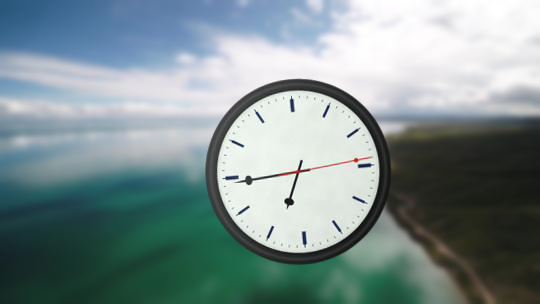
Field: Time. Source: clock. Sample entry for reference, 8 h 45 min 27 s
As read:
6 h 44 min 14 s
